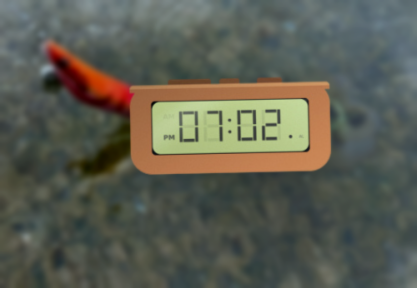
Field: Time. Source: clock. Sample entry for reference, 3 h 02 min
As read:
7 h 02 min
